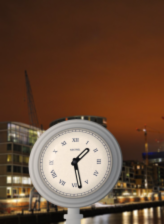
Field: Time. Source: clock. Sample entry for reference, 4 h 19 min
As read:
1 h 28 min
